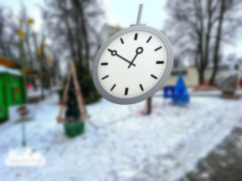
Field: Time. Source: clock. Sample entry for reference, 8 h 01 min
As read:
12 h 50 min
